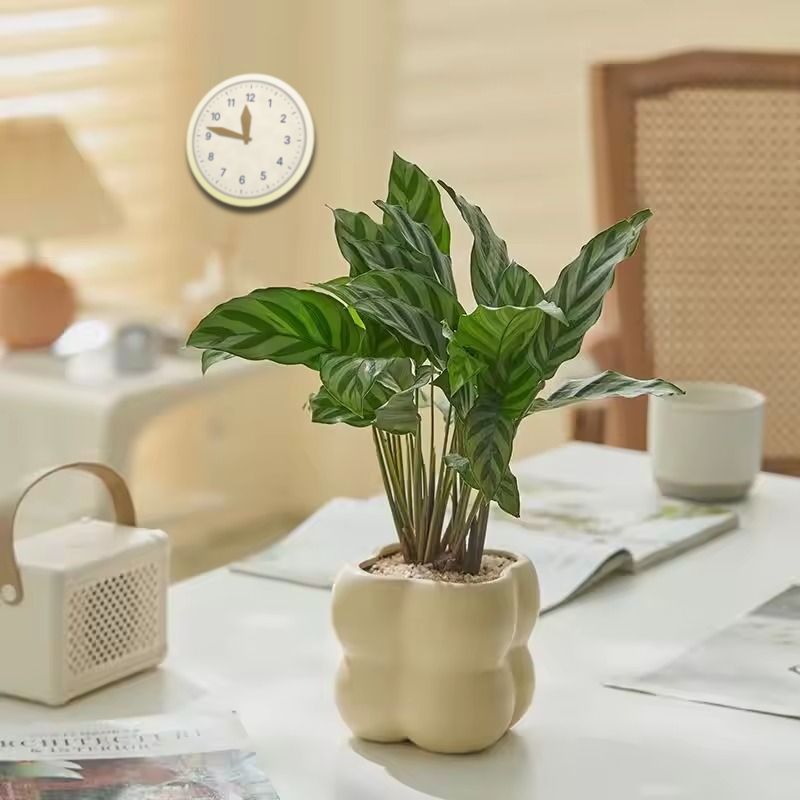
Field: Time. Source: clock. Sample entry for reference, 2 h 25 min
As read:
11 h 47 min
